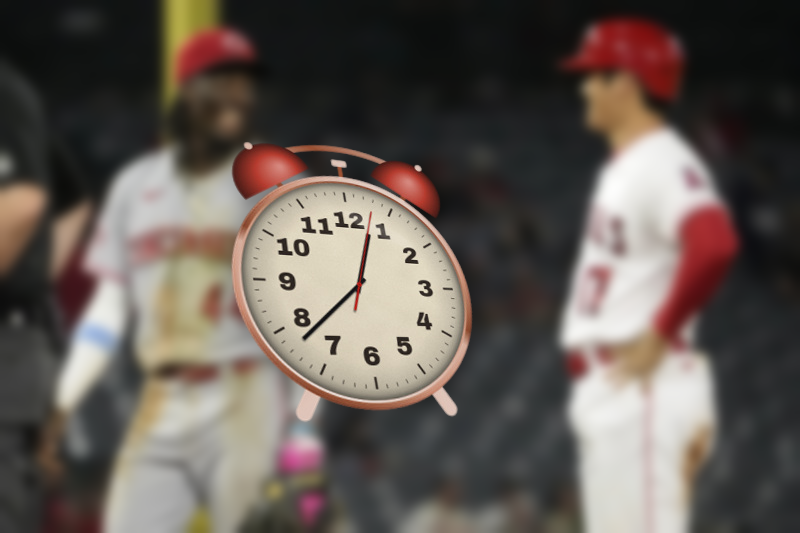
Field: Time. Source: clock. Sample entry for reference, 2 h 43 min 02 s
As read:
12 h 38 min 03 s
